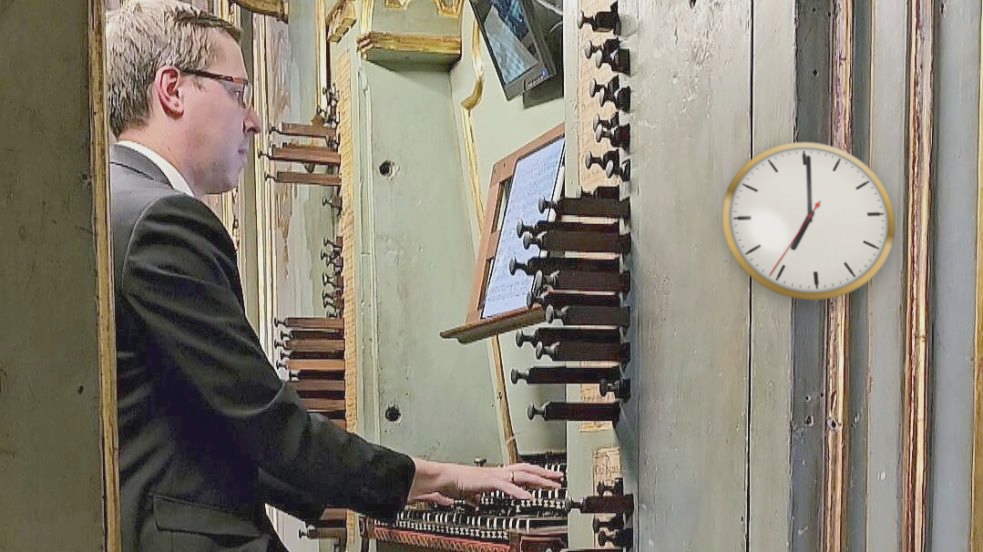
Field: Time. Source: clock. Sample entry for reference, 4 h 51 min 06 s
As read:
7 h 00 min 36 s
